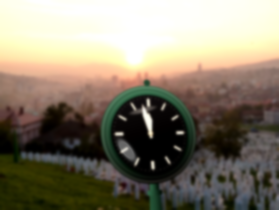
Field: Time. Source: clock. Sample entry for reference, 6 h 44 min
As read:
11 h 58 min
